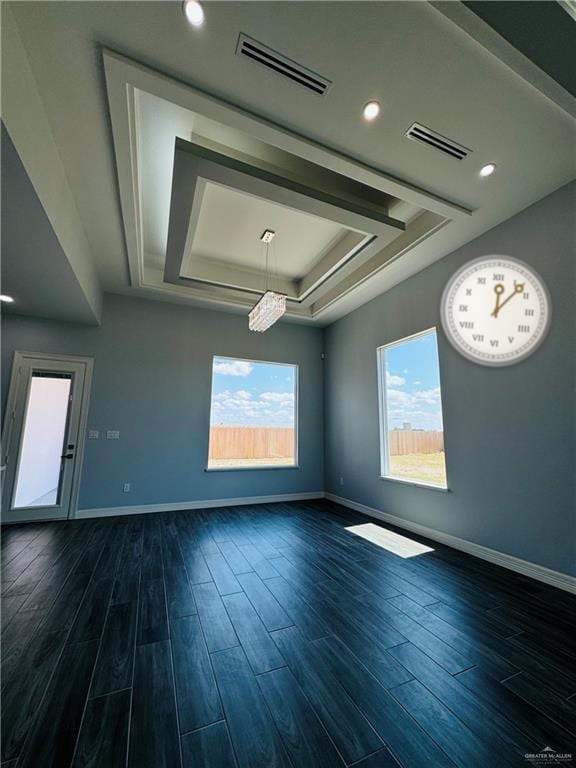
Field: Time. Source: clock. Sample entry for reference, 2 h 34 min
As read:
12 h 07 min
